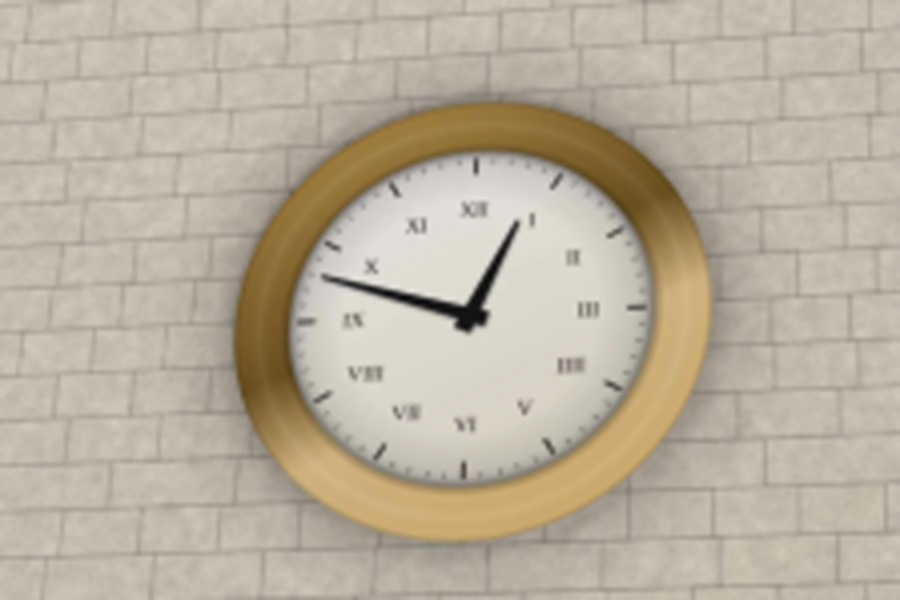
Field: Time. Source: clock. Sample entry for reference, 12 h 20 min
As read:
12 h 48 min
